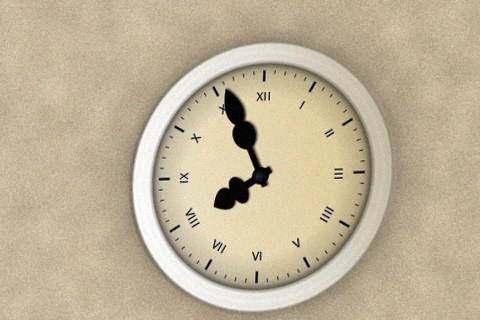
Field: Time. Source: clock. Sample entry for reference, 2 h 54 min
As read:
7 h 56 min
